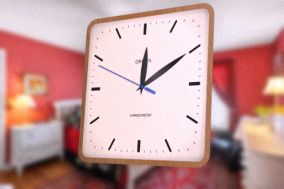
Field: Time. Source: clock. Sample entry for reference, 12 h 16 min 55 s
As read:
12 h 09 min 49 s
